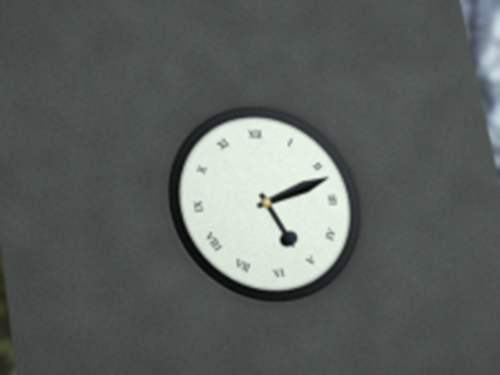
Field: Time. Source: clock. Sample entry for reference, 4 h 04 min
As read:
5 h 12 min
